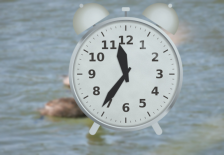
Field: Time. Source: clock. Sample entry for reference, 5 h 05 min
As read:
11 h 36 min
